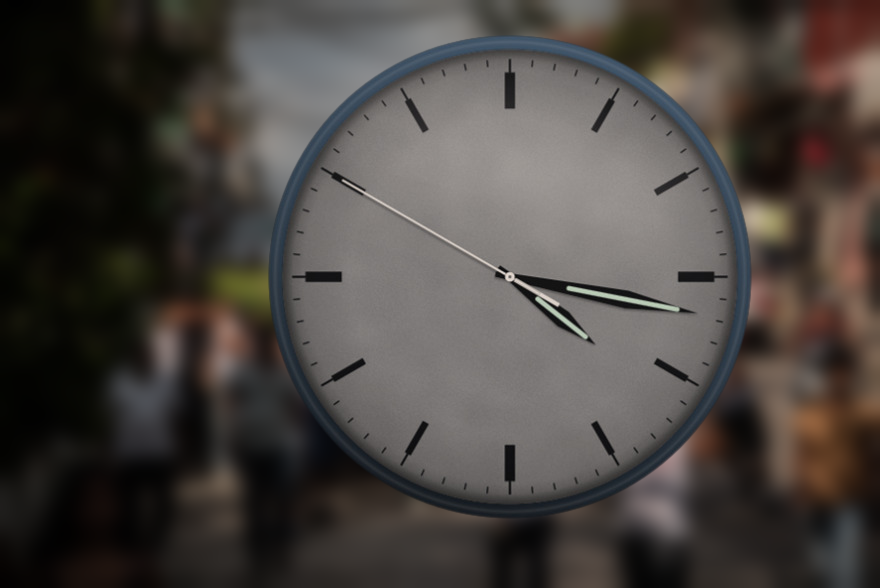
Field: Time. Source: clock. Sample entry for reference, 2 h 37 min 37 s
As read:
4 h 16 min 50 s
